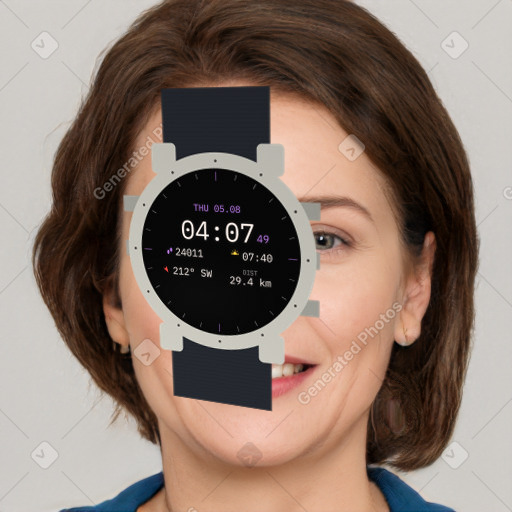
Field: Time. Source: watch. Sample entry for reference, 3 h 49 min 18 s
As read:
4 h 07 min 49 s
